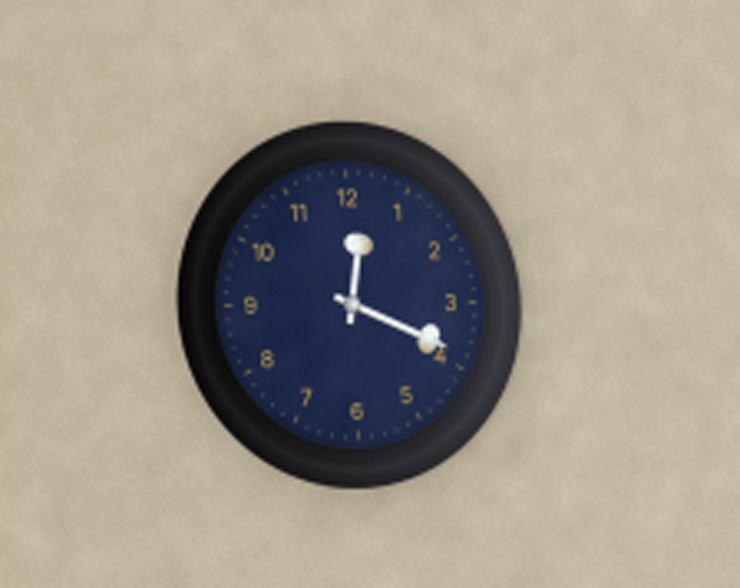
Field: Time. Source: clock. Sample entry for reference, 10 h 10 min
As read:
12 h 19 min
